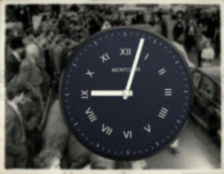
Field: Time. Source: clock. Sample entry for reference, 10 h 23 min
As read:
9 h 03 min
